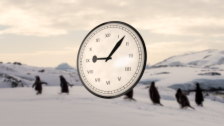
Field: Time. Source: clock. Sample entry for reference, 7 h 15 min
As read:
9 h 07 min
